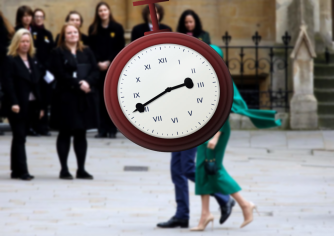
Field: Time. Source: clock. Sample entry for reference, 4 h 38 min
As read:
2 h 41 min
